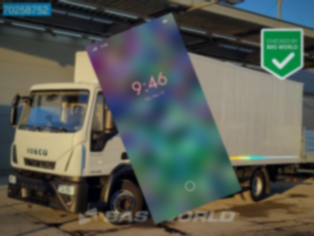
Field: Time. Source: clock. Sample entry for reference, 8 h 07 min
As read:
9 h 46 min
